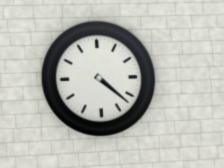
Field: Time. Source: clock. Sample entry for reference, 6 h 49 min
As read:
4 h 22 min
